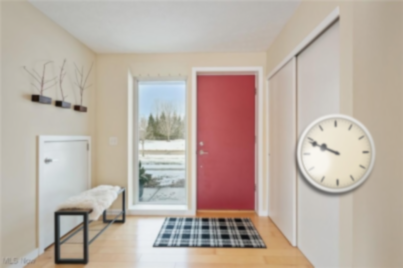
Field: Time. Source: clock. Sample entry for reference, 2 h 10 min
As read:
9 h 49 min
